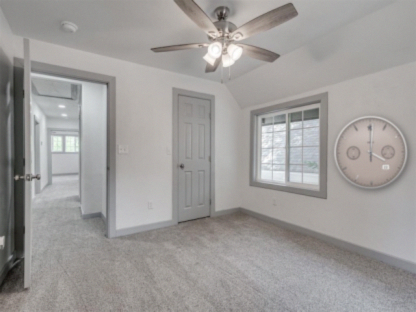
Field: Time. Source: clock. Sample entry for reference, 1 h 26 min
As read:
4 h 01 min
